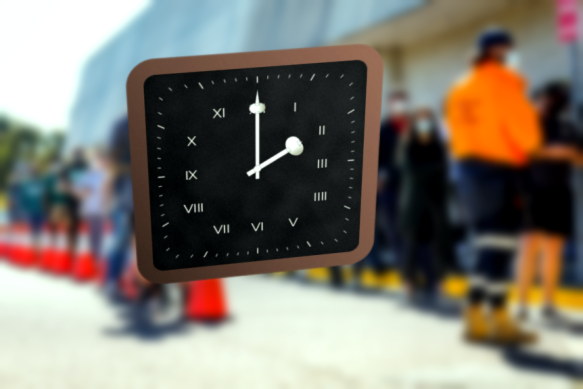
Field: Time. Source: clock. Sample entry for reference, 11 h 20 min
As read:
2 h 00 min
